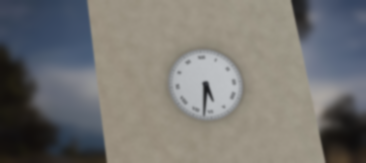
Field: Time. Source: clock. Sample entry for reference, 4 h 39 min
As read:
5 h 32 min
